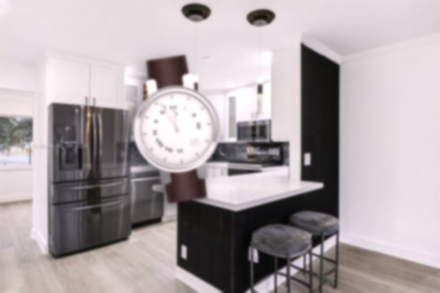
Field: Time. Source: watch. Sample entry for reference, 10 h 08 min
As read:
11 h 56 min
